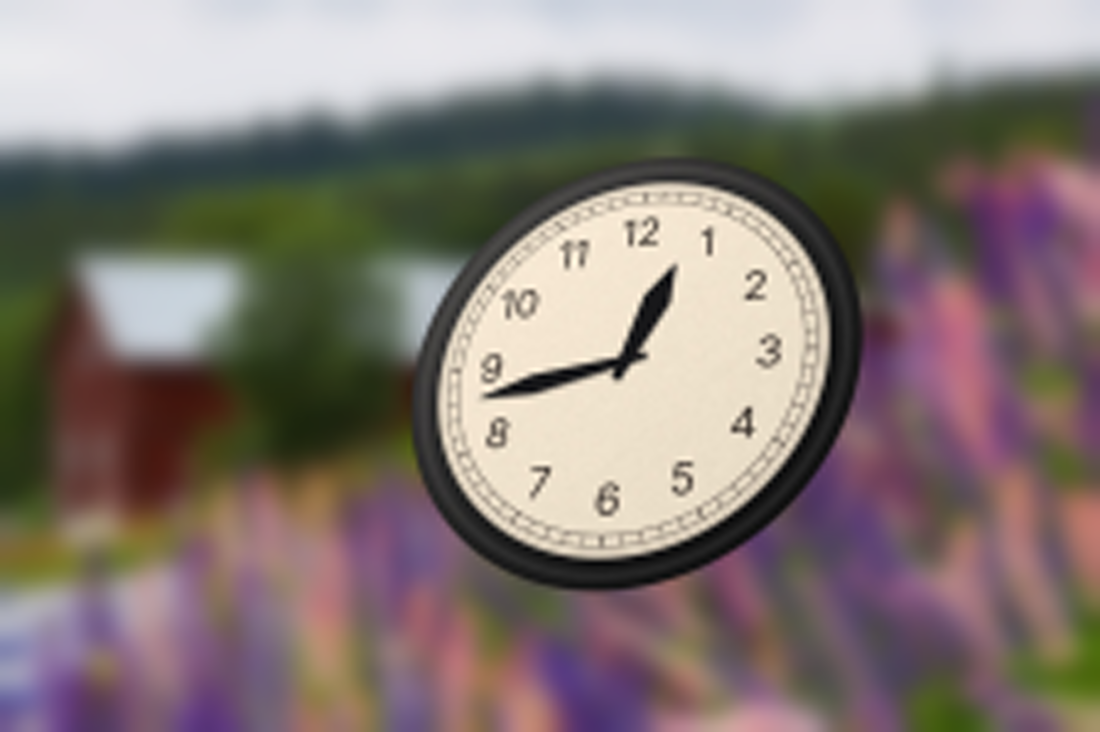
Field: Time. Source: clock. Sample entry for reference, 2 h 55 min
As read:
12 h 43 min
